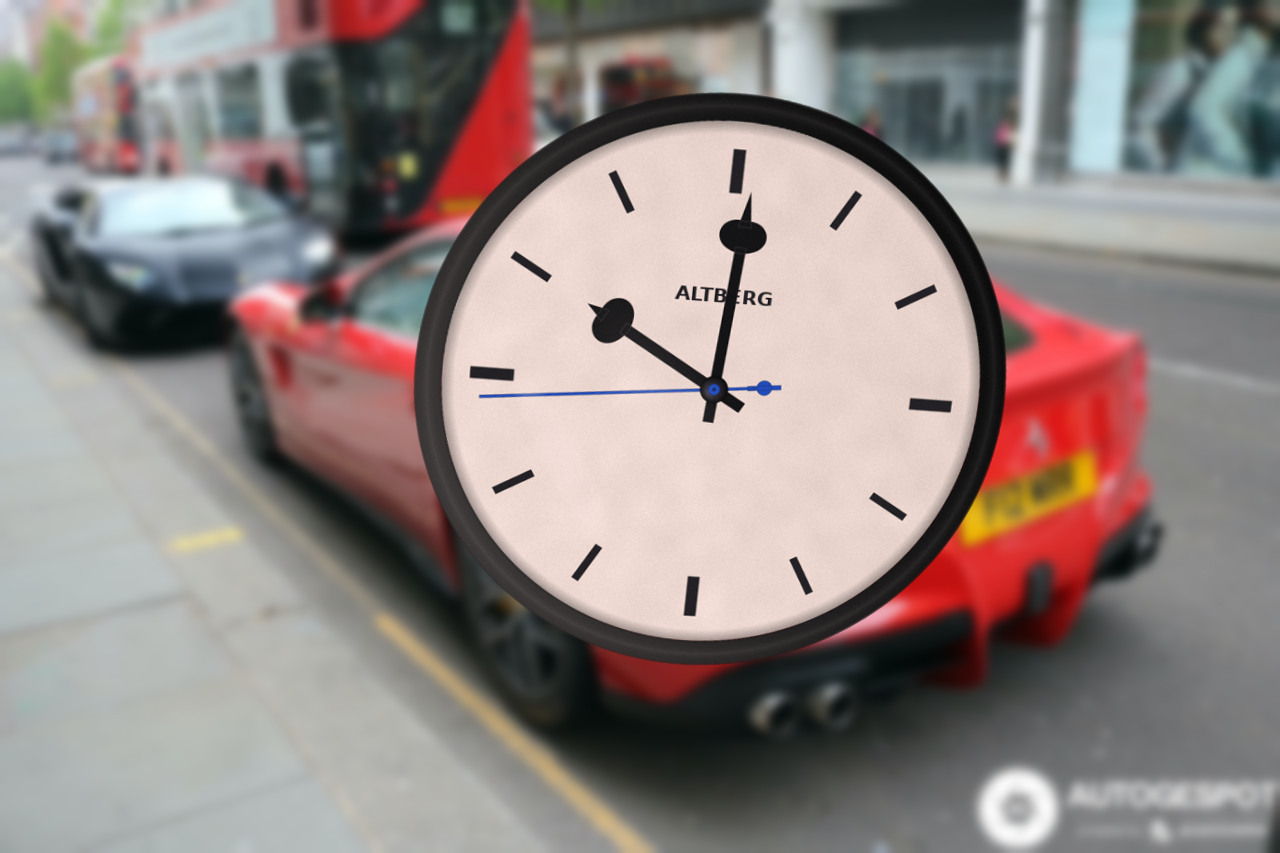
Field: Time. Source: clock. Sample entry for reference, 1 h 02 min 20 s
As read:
10 h 00 min 44 s
